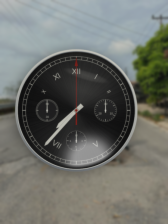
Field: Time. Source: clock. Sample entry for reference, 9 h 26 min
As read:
7 h 37 min
